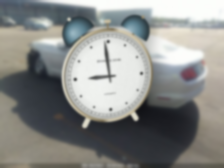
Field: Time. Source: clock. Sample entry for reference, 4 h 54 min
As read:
8 h 59 min
